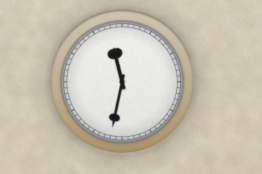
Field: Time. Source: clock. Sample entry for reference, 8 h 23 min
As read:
11 h 32 min
